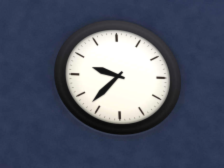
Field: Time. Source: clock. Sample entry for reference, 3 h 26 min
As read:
9 h 37 min
